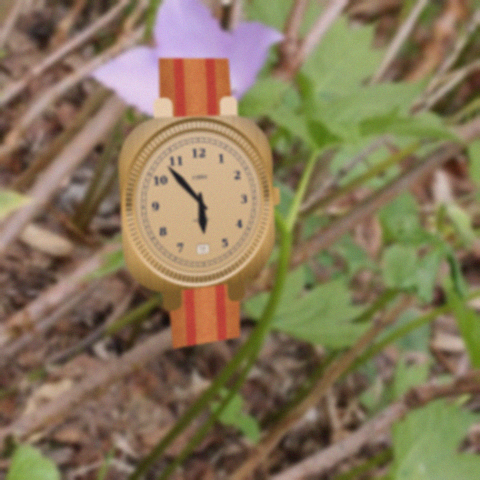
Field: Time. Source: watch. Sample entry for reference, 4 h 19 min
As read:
5 h 53 min
